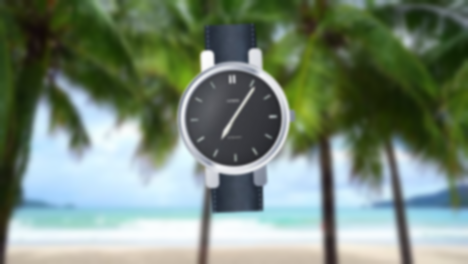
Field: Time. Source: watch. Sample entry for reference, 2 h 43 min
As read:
7 h 06 min
